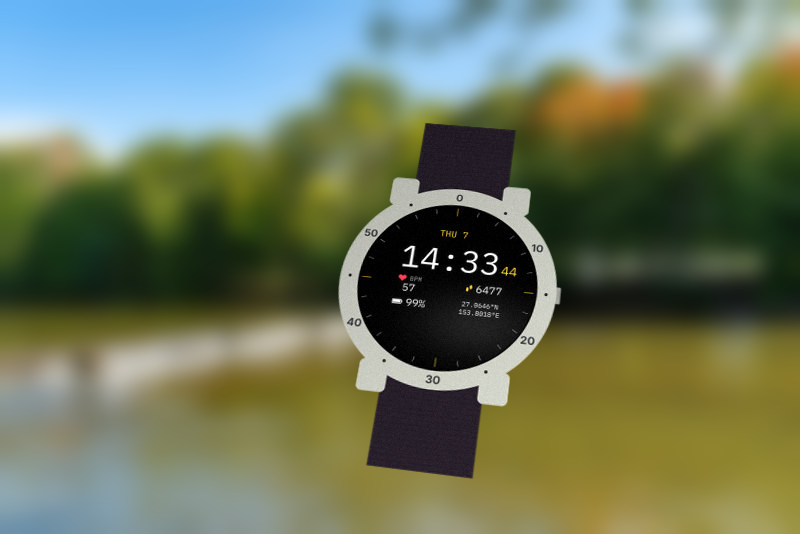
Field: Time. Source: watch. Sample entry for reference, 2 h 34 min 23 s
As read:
14 h 33 min 44 s
